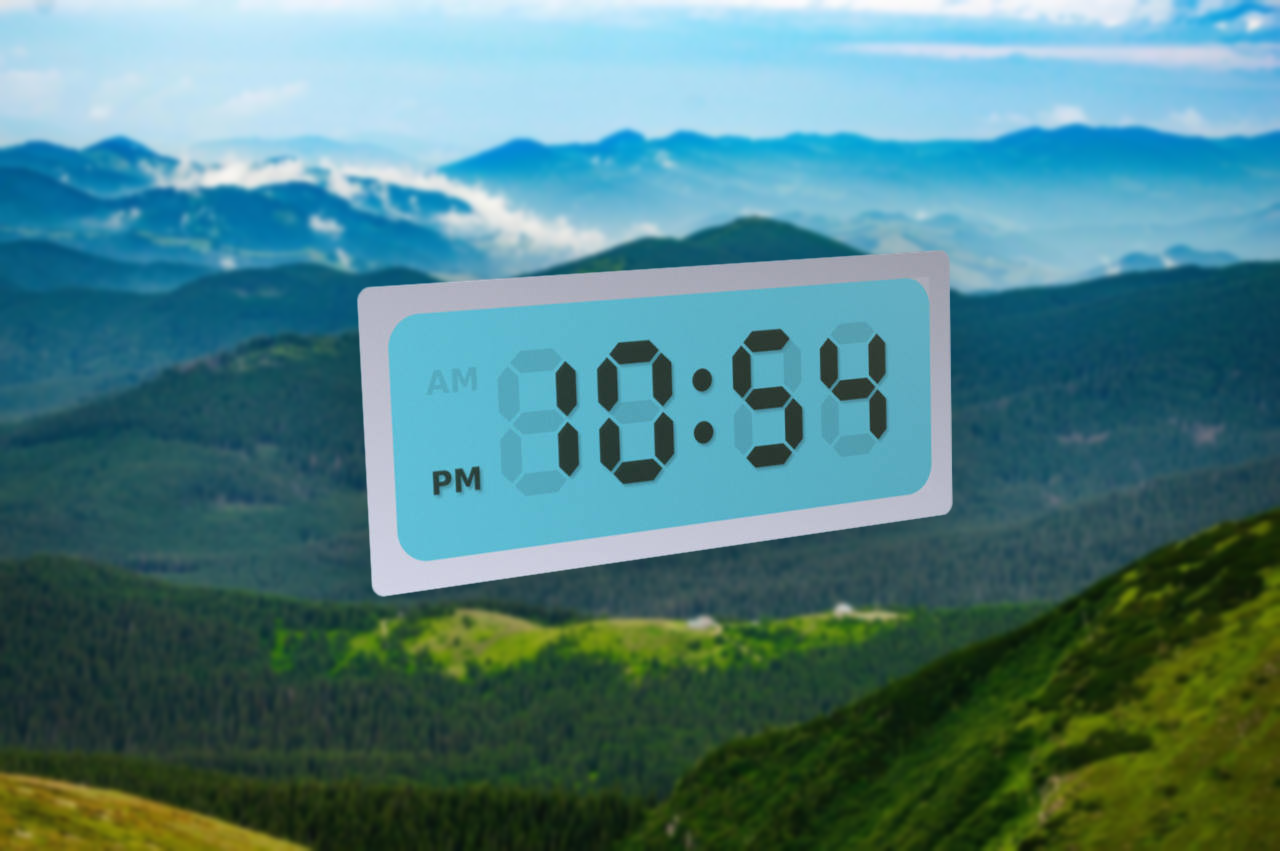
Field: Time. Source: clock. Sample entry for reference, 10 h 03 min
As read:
10 h 54 min
